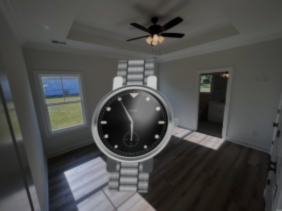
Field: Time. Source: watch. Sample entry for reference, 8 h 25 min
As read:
5 h 55 min
